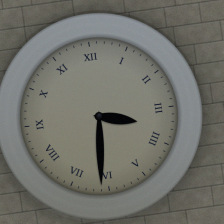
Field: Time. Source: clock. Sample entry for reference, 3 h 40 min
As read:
3 h 31 min
